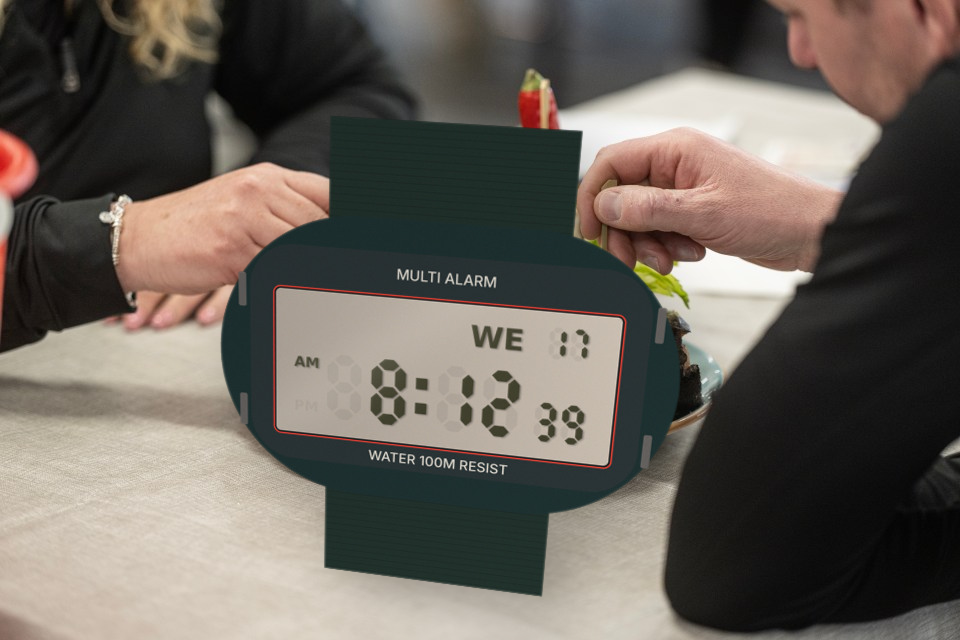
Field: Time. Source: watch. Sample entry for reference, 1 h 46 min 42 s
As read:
8 h 12 min 39 s
